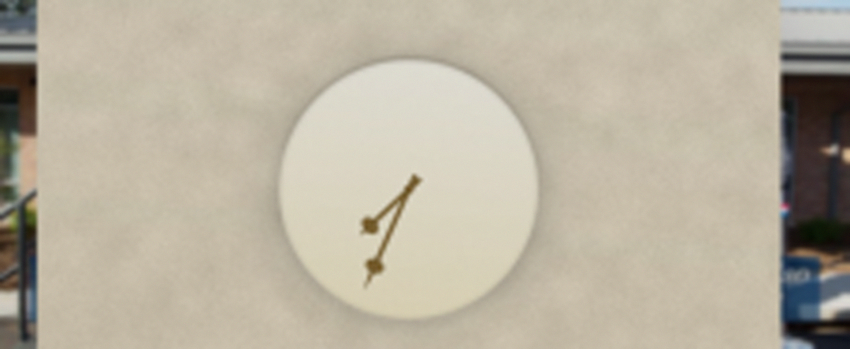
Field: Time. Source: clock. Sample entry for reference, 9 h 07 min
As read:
7 h 34 min
